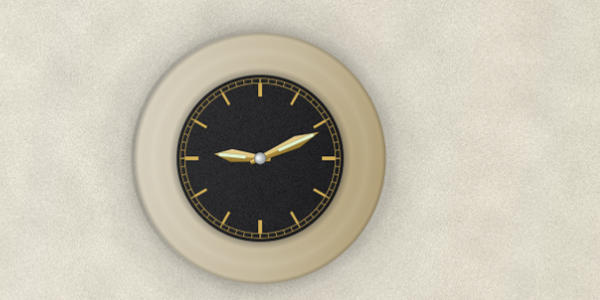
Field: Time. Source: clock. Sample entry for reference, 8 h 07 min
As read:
9 h 11 min
